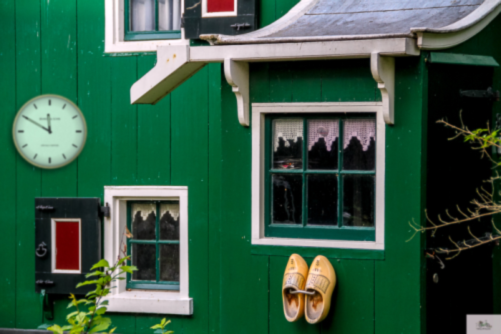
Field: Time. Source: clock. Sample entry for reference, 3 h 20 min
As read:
11 h 50 min
